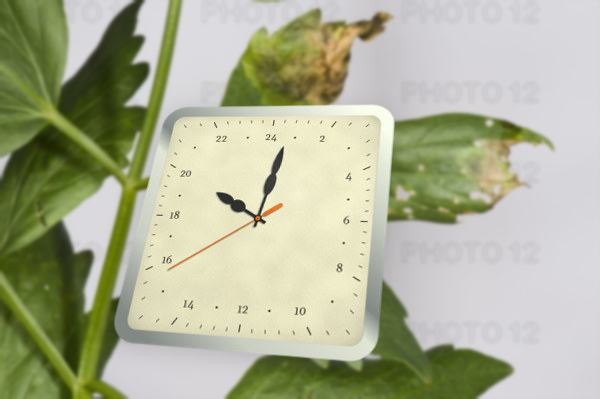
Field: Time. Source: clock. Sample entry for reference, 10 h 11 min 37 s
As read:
20 h 01 min 39 s
